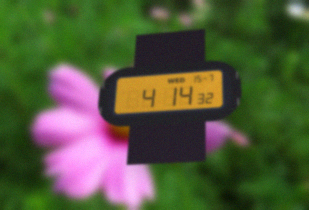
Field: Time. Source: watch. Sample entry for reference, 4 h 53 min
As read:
4 h 14 min
